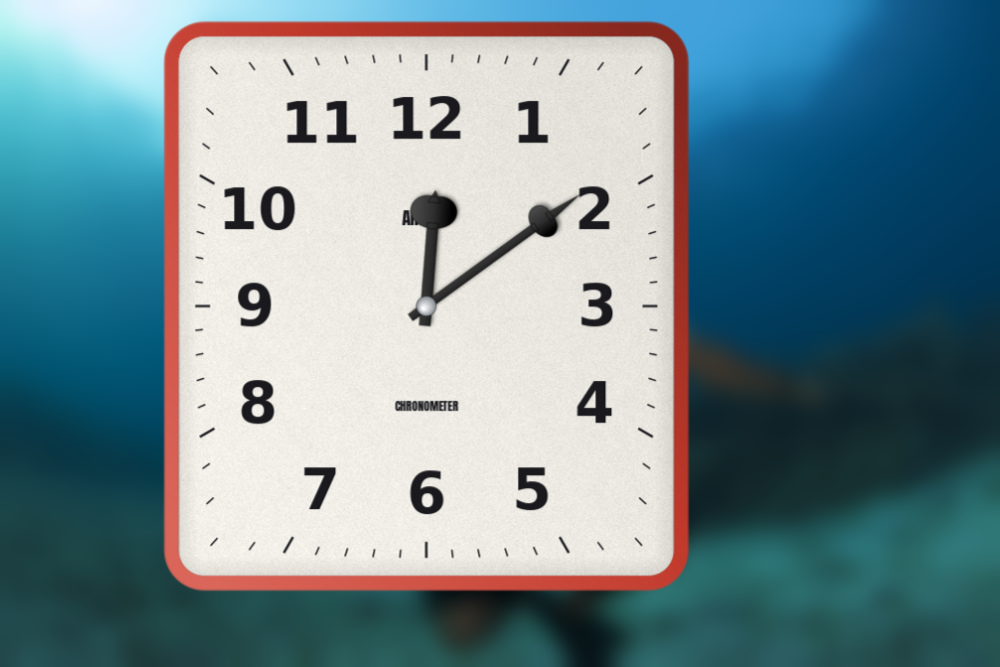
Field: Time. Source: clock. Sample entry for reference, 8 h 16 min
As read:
12 h 09 min
